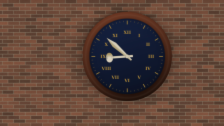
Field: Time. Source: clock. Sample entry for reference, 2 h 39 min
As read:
8 h 52 min
